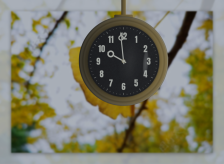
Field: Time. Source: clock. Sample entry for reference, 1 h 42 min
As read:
9 h 59 min
